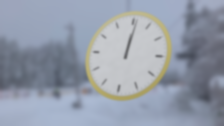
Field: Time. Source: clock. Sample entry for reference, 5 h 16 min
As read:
12 h 01 min
